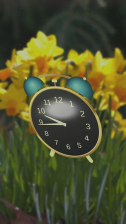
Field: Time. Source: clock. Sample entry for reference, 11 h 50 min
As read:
9 h 44 min
